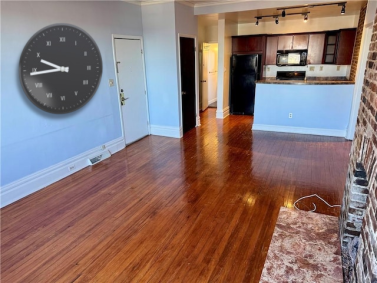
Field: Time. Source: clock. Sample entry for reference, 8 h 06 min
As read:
9 h 44 min
